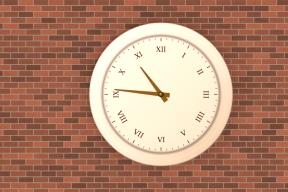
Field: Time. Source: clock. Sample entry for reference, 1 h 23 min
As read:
10 h 46 min
